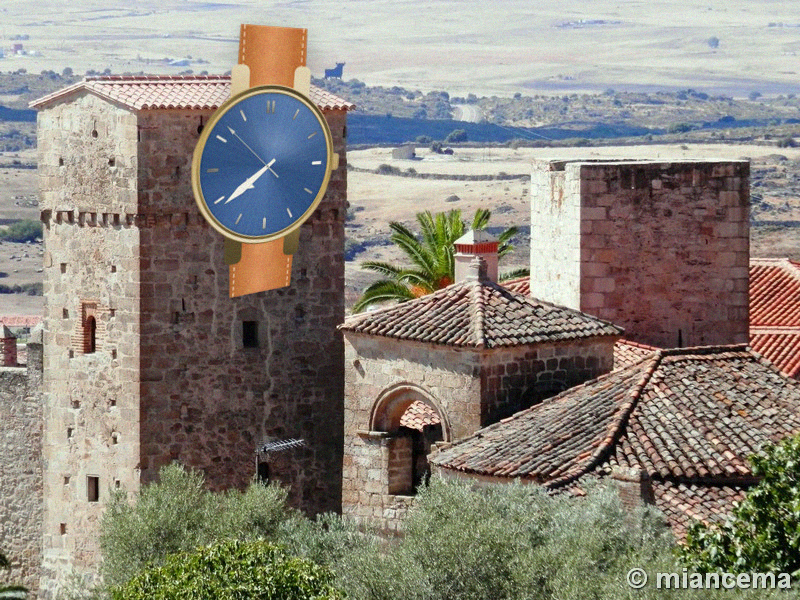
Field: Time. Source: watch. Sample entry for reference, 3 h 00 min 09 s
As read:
7 h 38 min 52 s
